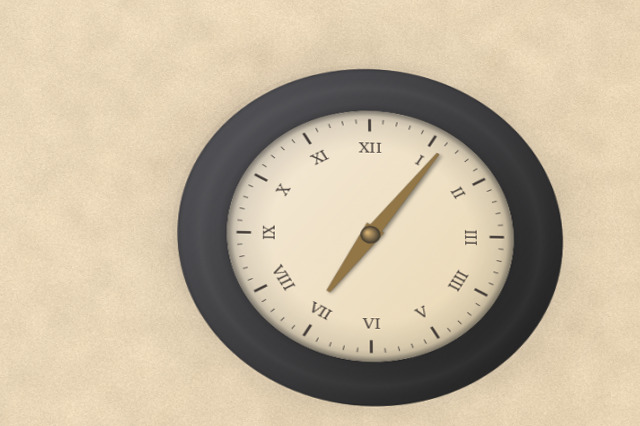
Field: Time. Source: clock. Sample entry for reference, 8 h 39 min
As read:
7 h 06 min
